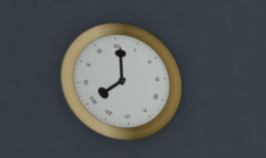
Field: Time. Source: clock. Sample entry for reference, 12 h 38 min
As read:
8 h 01 min
